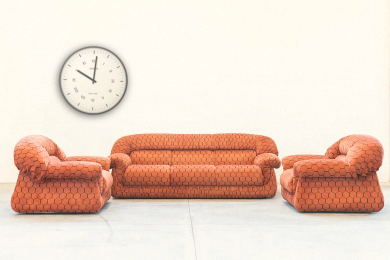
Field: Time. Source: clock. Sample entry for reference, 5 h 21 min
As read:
10 h 01 min
